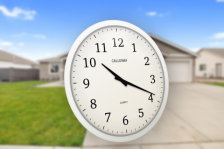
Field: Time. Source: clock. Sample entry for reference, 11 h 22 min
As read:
10 h 19 min
